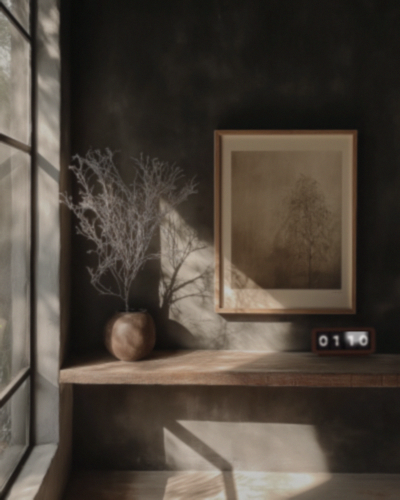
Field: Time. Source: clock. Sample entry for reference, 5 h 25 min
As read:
1 h 10 min
